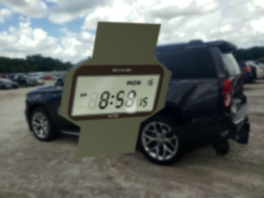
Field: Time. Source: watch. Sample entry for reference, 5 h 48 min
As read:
8 h 58 min
